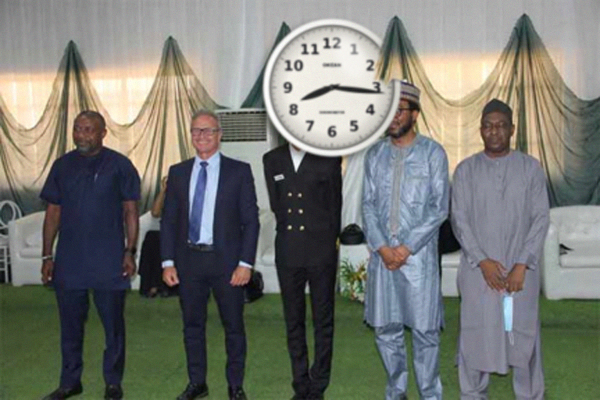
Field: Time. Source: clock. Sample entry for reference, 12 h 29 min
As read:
8 h 16 min
